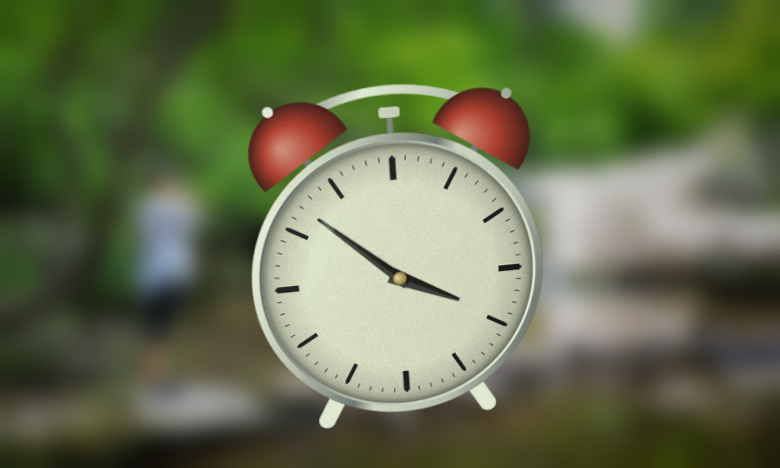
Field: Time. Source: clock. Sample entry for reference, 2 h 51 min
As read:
3 h 52 min
